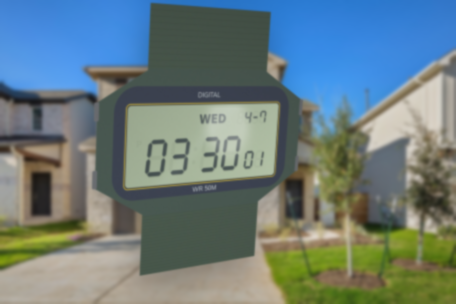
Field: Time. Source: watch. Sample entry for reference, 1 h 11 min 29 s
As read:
3 h 30 min 01 s
